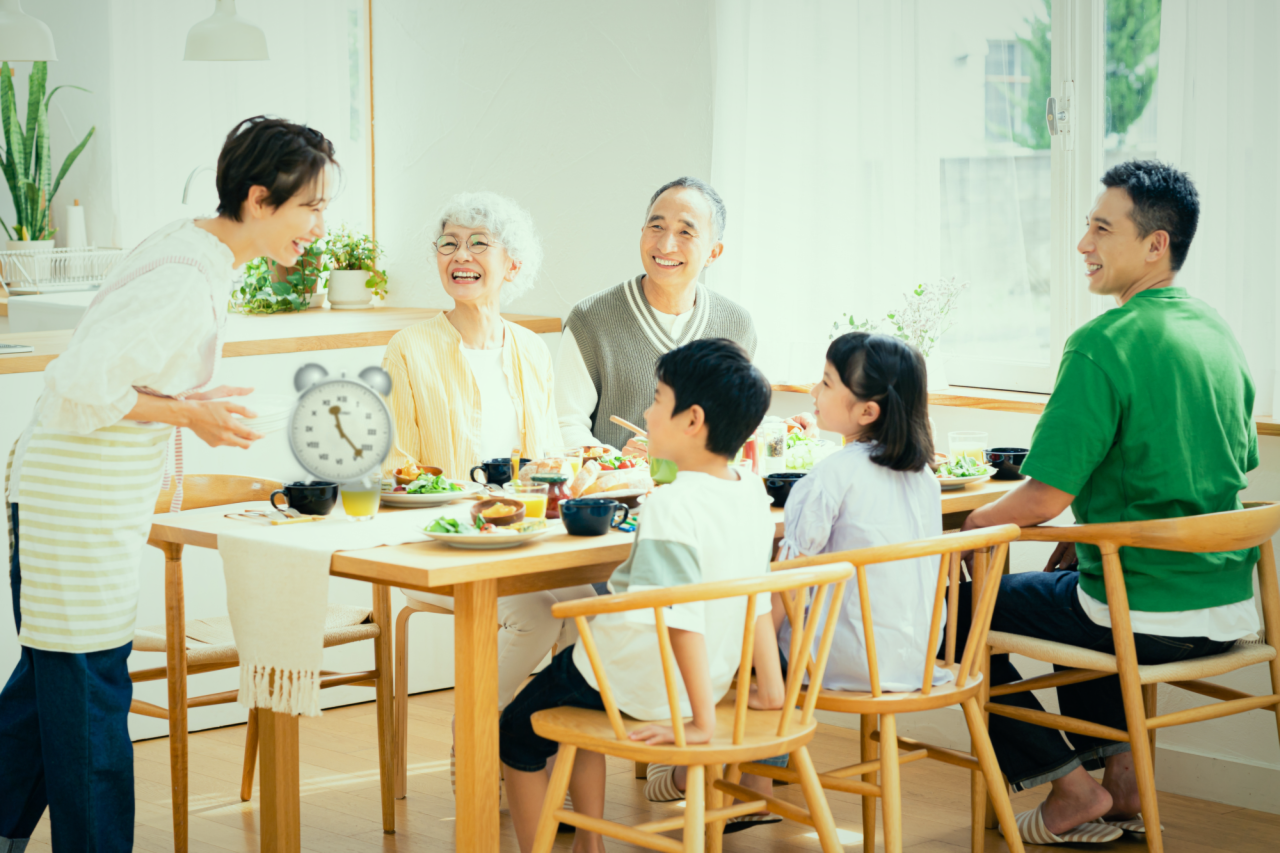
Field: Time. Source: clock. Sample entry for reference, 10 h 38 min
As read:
11 h 23 min
